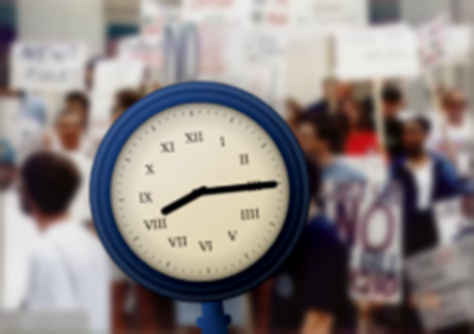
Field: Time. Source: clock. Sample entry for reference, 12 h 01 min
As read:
8 h 15 min
